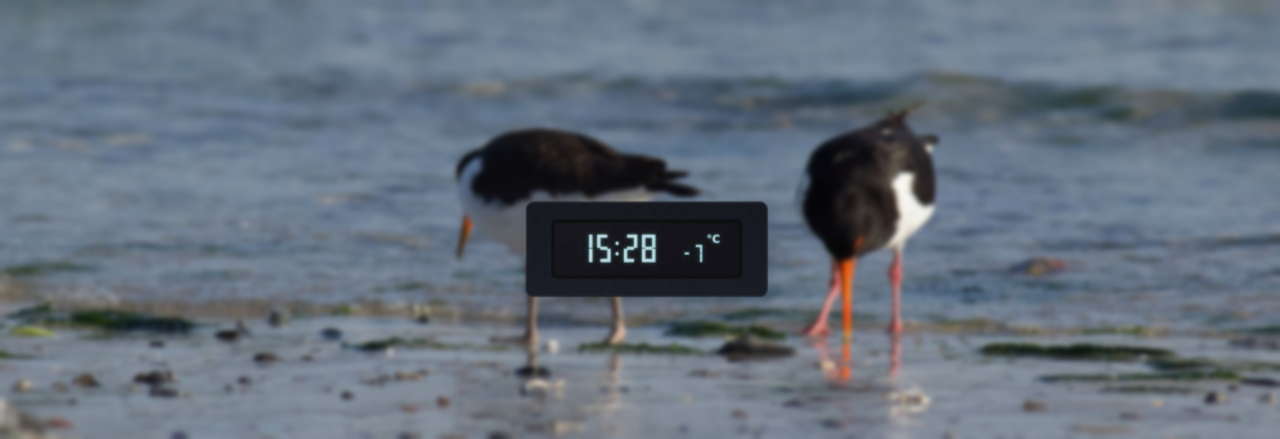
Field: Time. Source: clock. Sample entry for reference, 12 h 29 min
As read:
15 h 28 min
